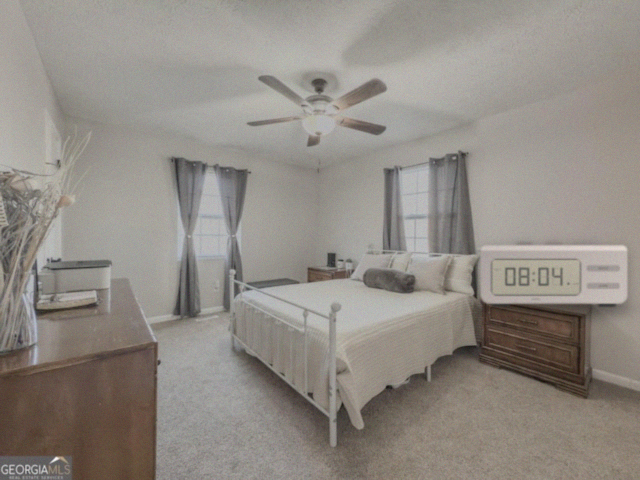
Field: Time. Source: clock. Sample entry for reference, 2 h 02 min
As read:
8 h 04 min
